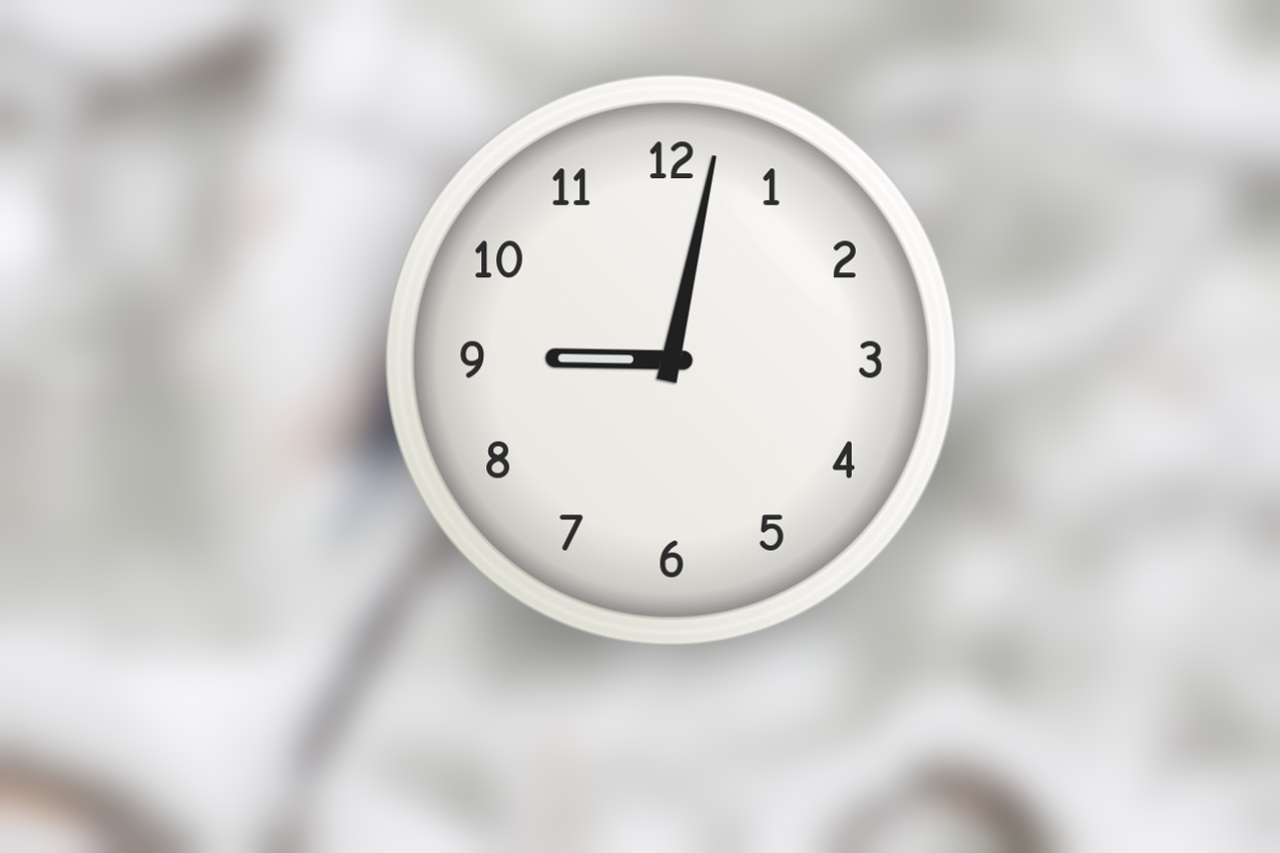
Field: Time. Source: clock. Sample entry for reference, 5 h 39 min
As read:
9 h 02 min
